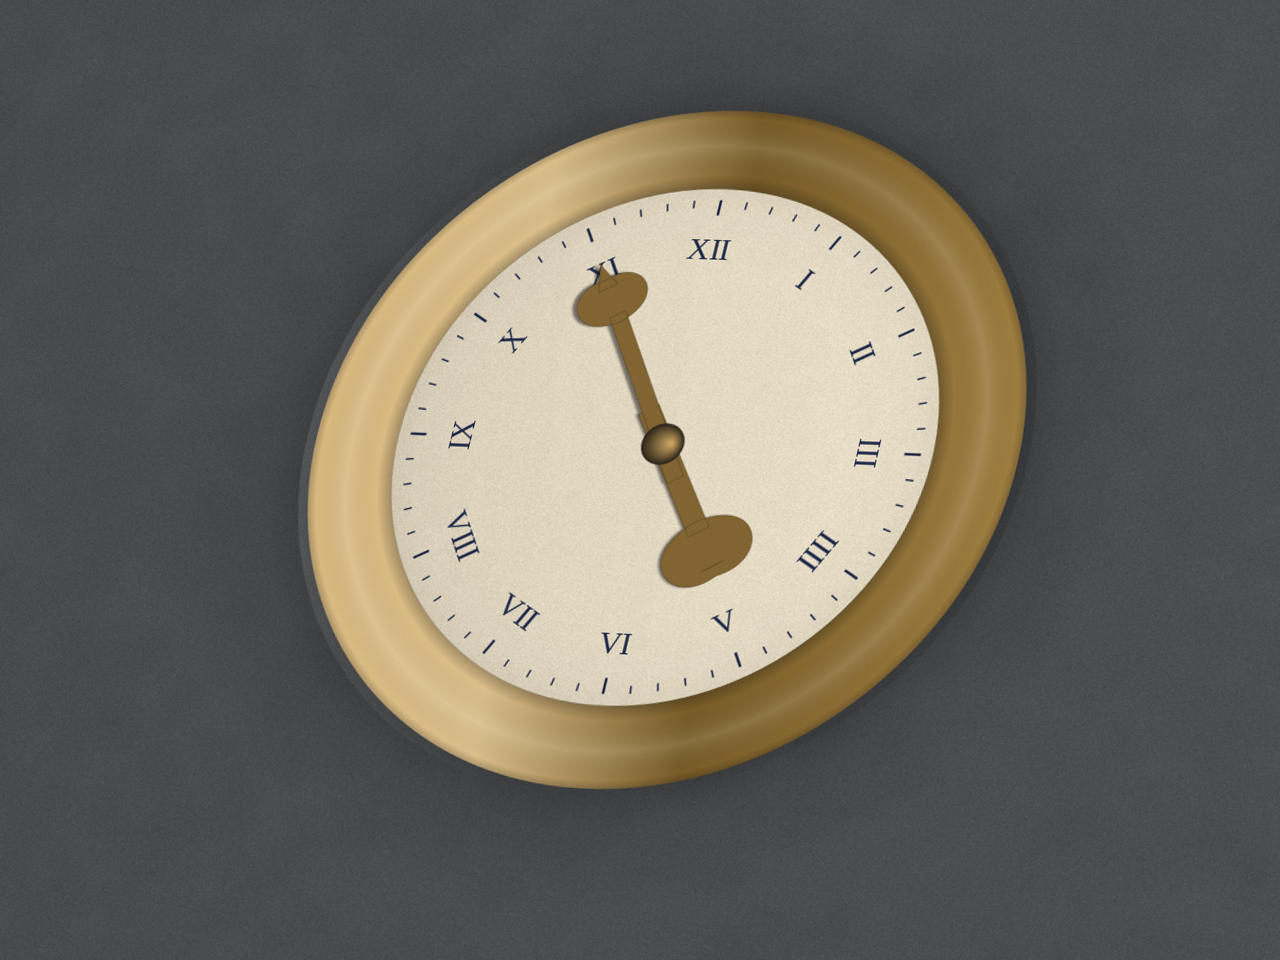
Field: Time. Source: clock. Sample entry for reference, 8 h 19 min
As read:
4 h 55 min
